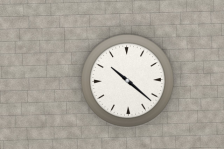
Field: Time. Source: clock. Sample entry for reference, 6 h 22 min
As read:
10 h 22 min
